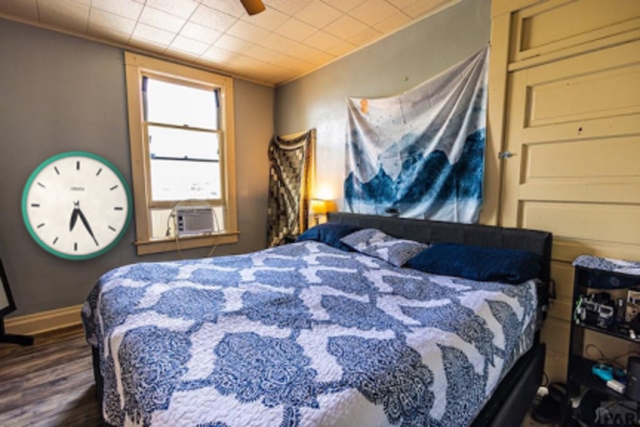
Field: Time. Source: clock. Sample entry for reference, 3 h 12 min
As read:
6 h 25 min
